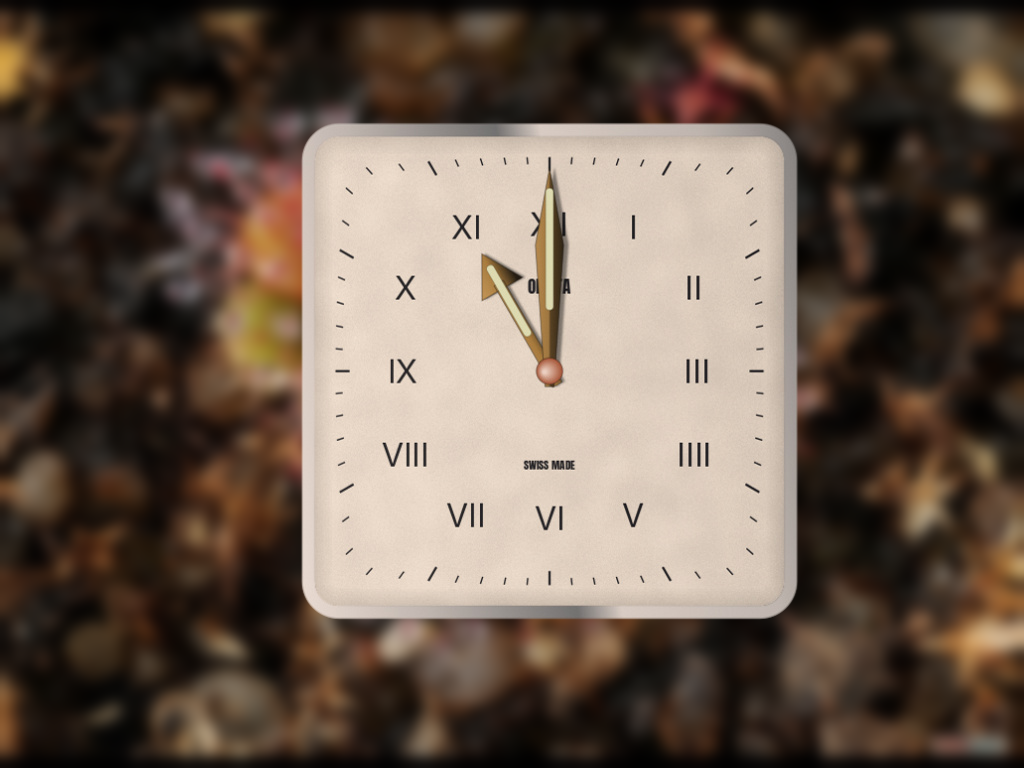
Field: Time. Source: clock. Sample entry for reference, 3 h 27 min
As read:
11 h 00 min
